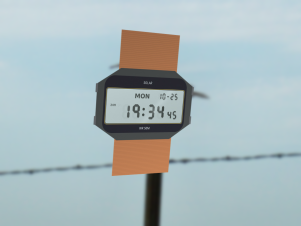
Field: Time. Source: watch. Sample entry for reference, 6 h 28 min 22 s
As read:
19 h 34 min 45 s
